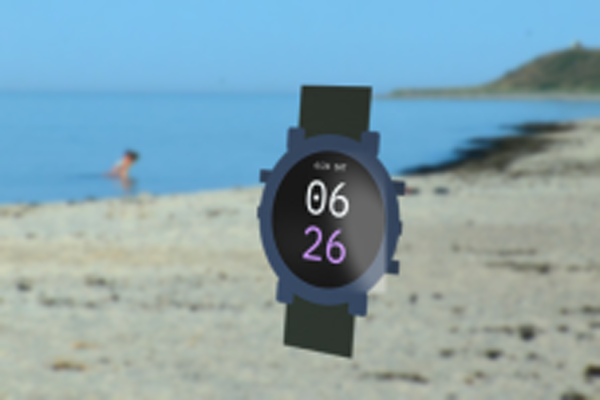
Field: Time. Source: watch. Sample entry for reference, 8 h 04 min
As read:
6 h 26 min
